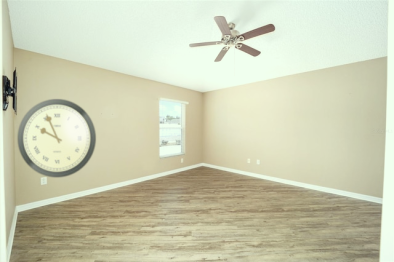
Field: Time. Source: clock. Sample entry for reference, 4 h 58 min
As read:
9 h 56 min
